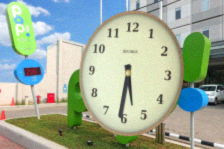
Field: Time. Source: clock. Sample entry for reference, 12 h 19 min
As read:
5 h 31 min
